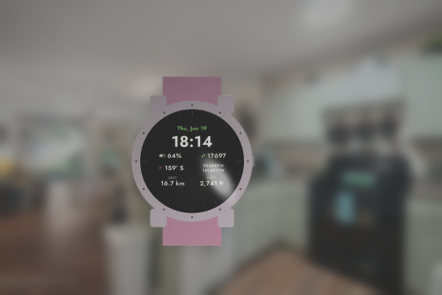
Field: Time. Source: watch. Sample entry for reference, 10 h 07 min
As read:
18 h 14 min
